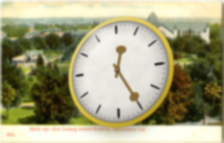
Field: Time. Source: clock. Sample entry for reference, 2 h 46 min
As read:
12 h 25 min
